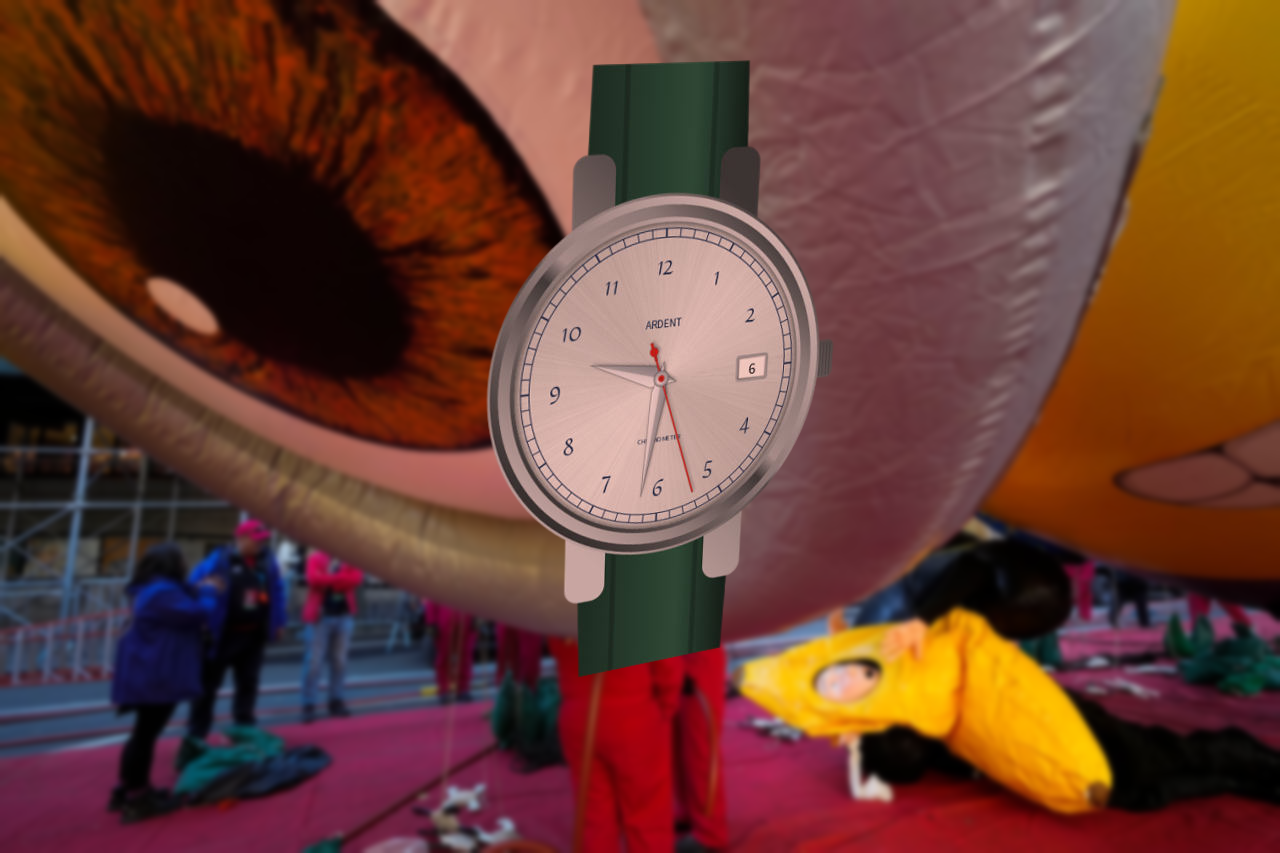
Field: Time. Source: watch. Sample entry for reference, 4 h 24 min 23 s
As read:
9 h 31 min 27 s
